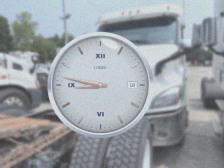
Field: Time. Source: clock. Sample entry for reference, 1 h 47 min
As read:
8 h 47 min
